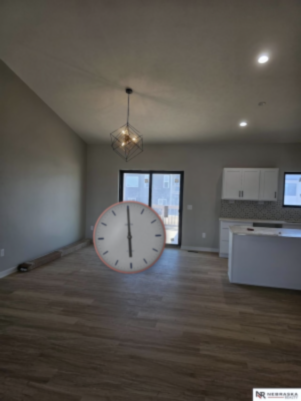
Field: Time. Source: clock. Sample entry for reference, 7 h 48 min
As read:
6 h 00 min
